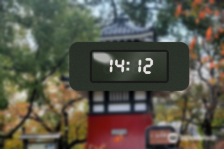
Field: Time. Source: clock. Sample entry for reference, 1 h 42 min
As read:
14 h 12 min
